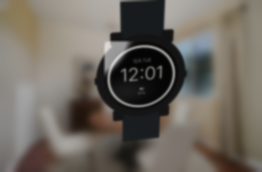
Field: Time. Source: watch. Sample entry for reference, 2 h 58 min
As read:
12 h 01 min
